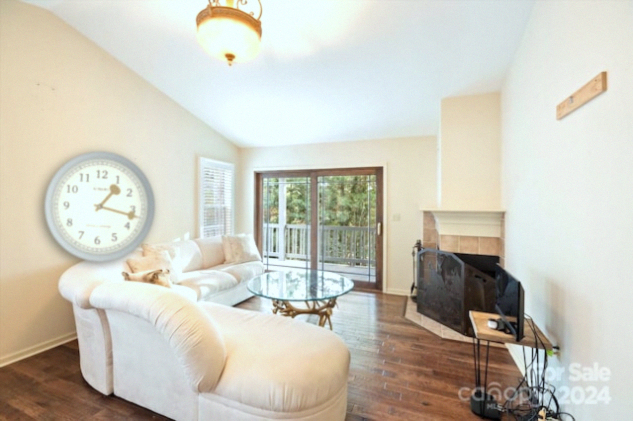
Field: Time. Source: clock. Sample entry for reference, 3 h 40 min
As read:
1 h 17 min
